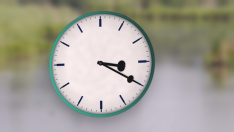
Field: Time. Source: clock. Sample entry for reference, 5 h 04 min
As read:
3 h 20 min
